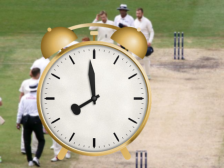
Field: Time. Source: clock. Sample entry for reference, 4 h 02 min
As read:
7 h 59 min
